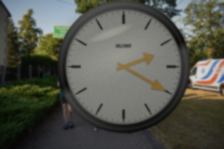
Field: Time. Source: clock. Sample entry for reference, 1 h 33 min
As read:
2 h 20 min
